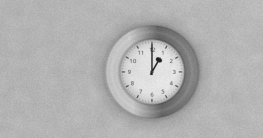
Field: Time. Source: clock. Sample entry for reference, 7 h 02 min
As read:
1 h 00 min
